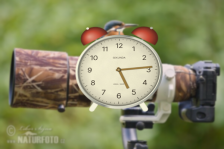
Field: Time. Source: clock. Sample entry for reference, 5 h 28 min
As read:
5 h 14 min
